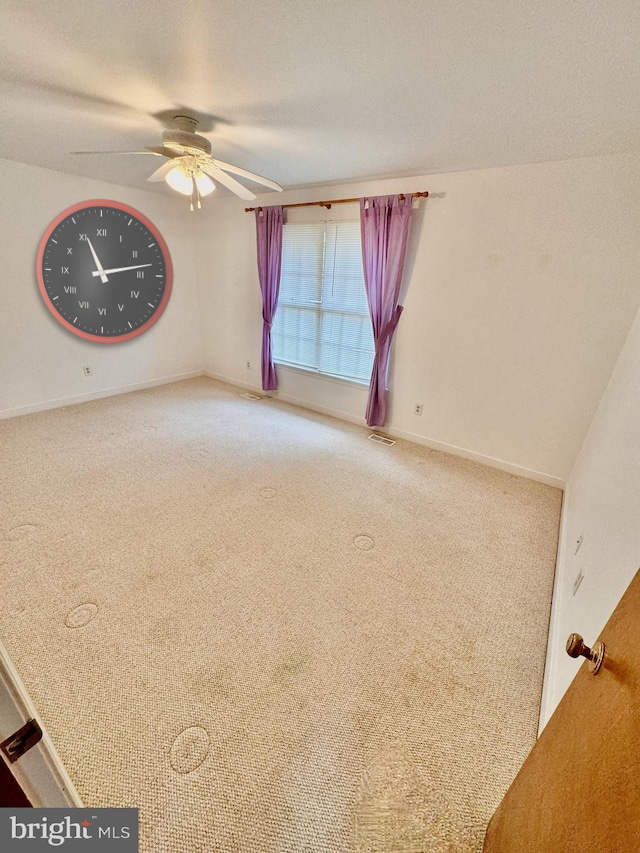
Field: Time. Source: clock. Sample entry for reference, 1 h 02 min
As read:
11 h 13 min
